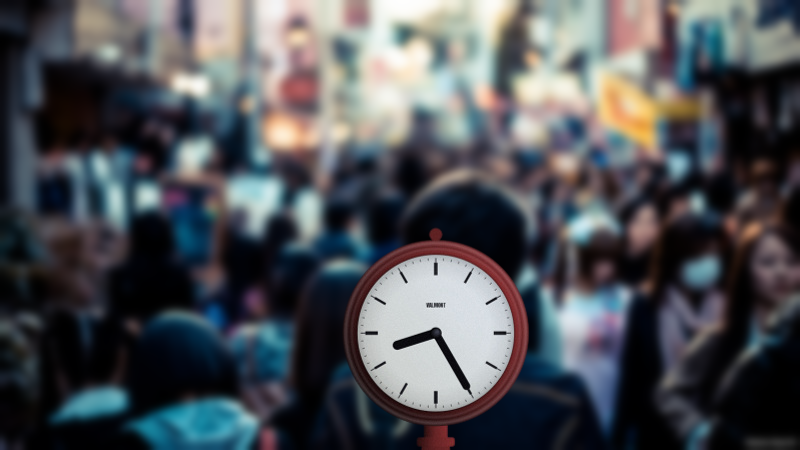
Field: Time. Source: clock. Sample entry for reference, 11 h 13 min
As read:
8 h 25 min
